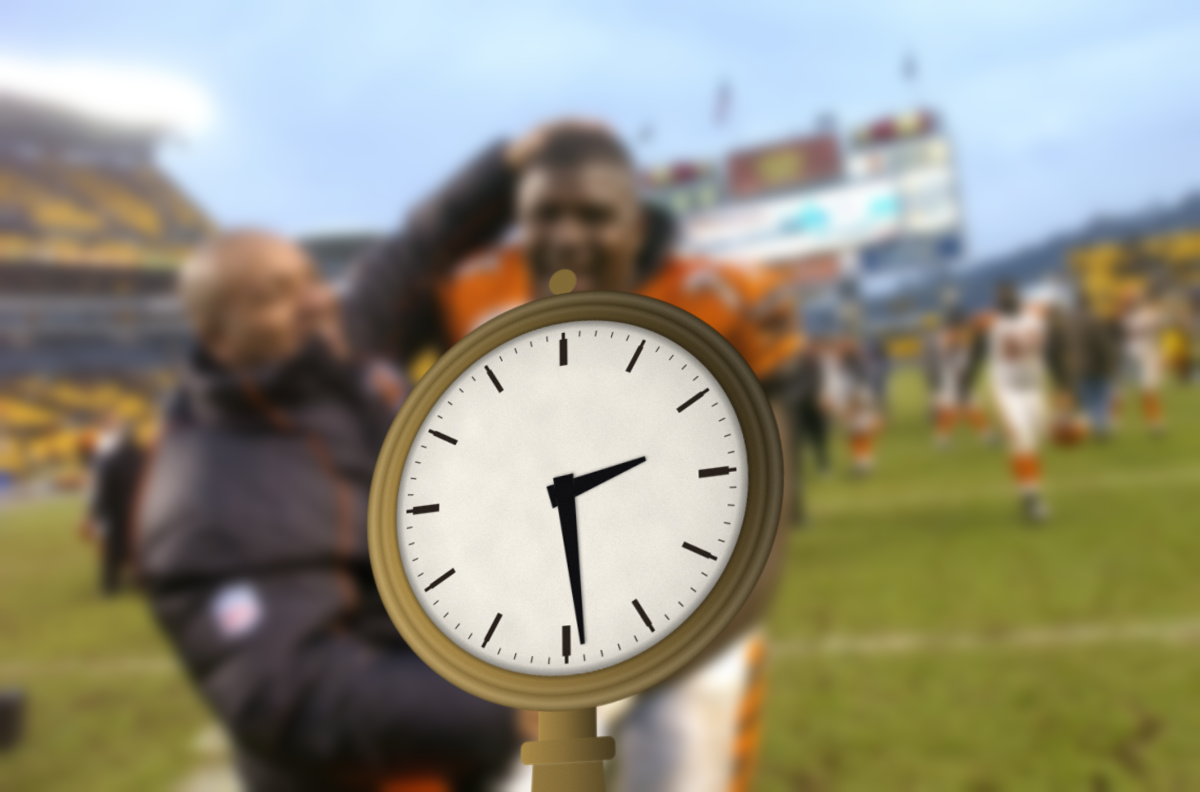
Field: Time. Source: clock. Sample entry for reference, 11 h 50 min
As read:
2 h 29 min
